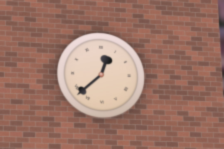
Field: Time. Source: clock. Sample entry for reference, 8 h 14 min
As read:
12 h 38 min
